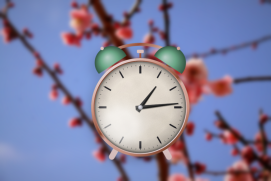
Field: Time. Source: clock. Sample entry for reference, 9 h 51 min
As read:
1 h 14 min
